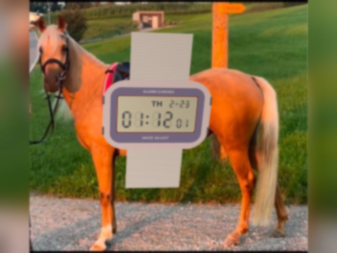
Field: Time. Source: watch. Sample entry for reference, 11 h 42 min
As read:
1 h 12 min
